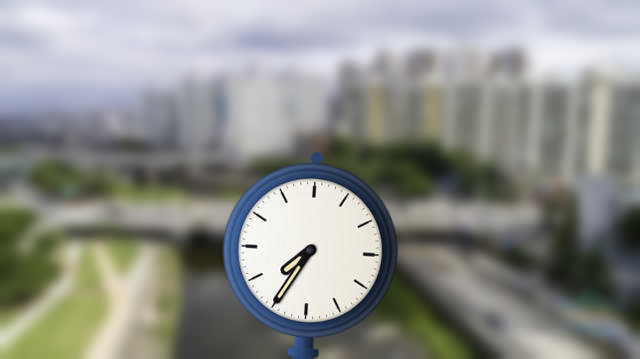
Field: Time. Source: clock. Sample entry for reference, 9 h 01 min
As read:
7 h 35 min
